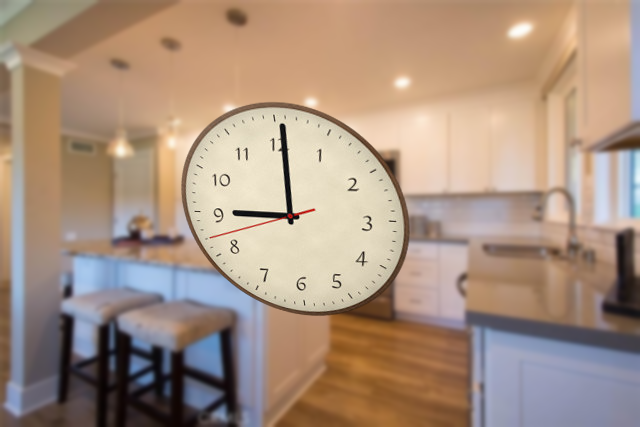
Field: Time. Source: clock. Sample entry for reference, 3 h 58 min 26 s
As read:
9 h 00 min 42 s
